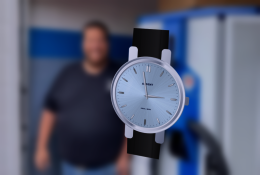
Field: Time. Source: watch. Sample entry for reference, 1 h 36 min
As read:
2 h 58 min
